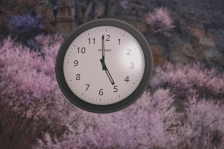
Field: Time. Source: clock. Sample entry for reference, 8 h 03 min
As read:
4 h 59 min
